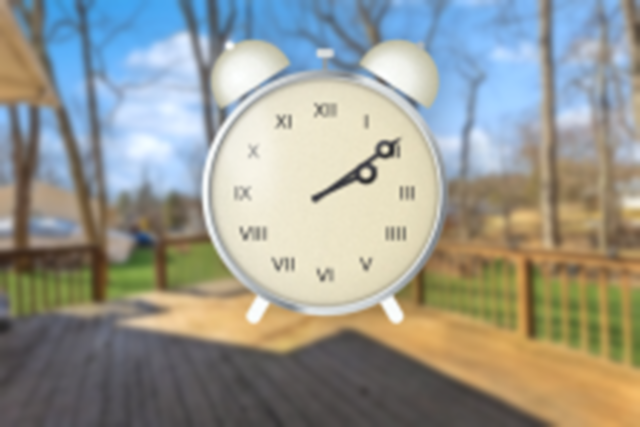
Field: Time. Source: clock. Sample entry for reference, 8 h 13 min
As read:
2 h 09 min
